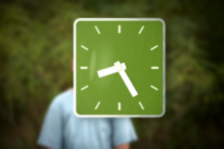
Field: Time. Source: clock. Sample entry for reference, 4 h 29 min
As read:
8 h 25 min
